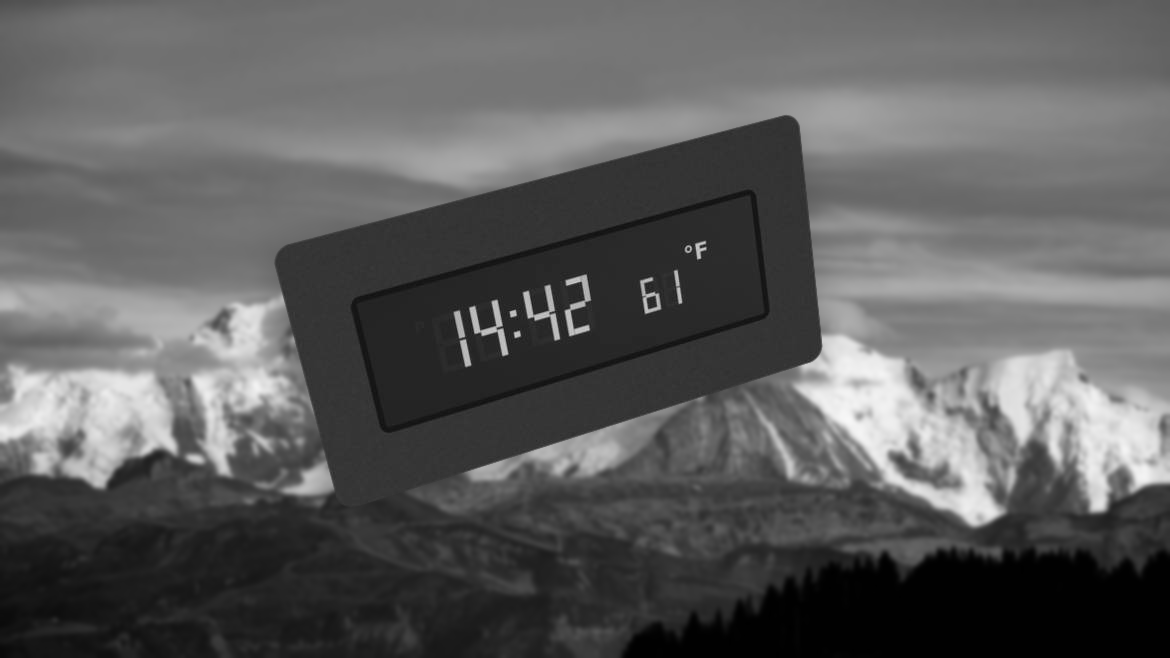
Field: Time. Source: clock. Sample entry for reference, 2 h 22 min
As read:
14 h 42 min
